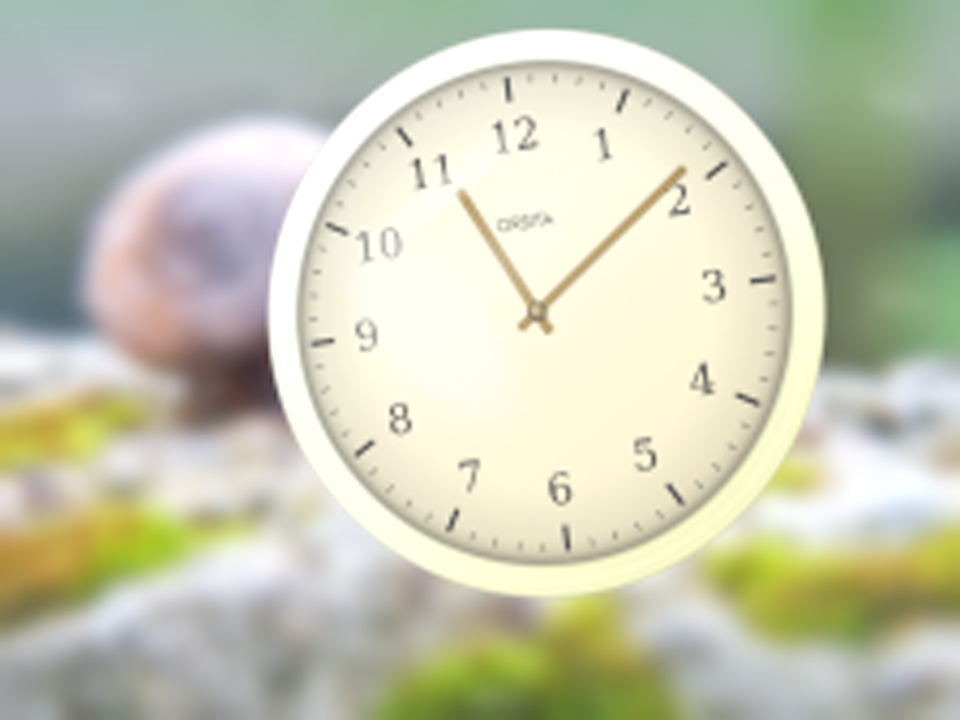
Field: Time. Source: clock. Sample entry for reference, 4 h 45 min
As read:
11 h 09 min
